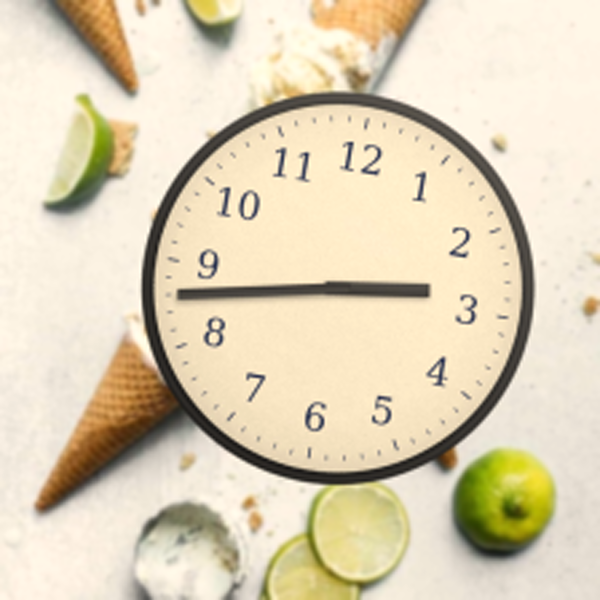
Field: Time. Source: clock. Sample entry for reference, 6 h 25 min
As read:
2 h 43 min
